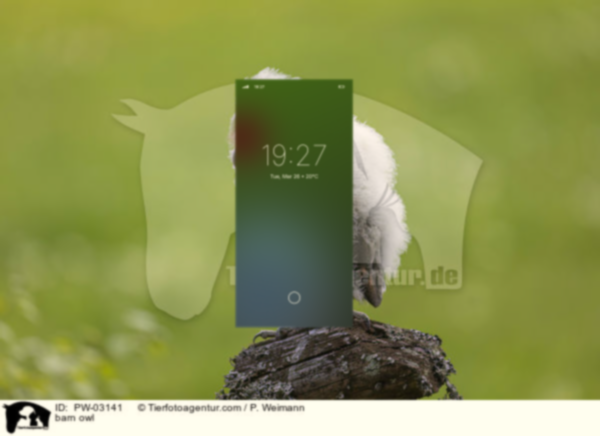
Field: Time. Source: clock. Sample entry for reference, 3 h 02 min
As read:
19 h 27 min
